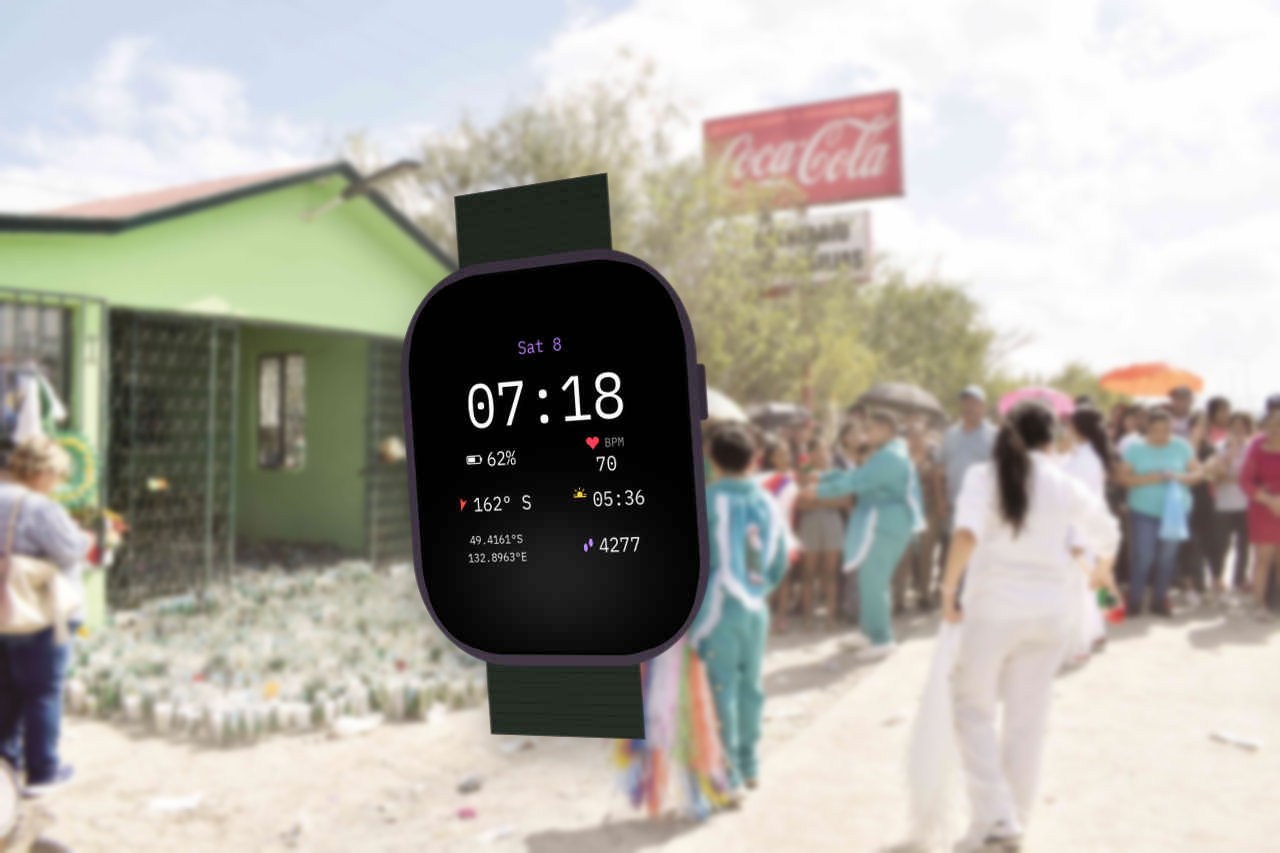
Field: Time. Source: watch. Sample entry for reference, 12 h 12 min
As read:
7 h 18 min
